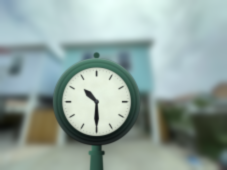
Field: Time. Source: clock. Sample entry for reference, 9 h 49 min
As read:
10 h 30 min
